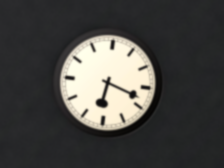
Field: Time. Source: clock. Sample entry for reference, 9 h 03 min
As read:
6 h 18 min
